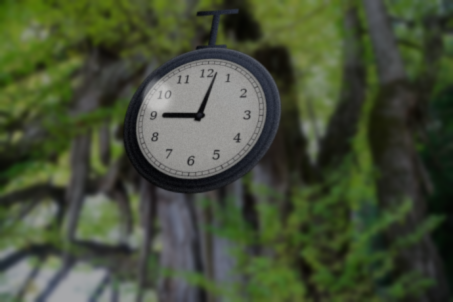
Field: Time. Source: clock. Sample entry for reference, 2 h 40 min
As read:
9 h 02 min
